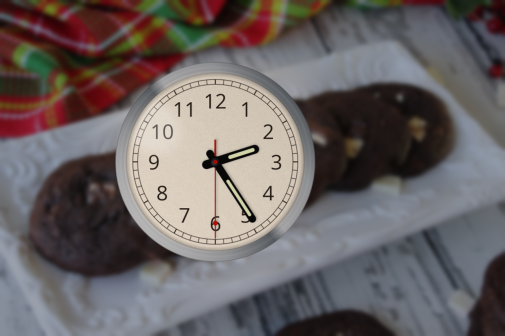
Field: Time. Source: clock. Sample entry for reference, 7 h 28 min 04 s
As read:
2 h 24 min 30 s
